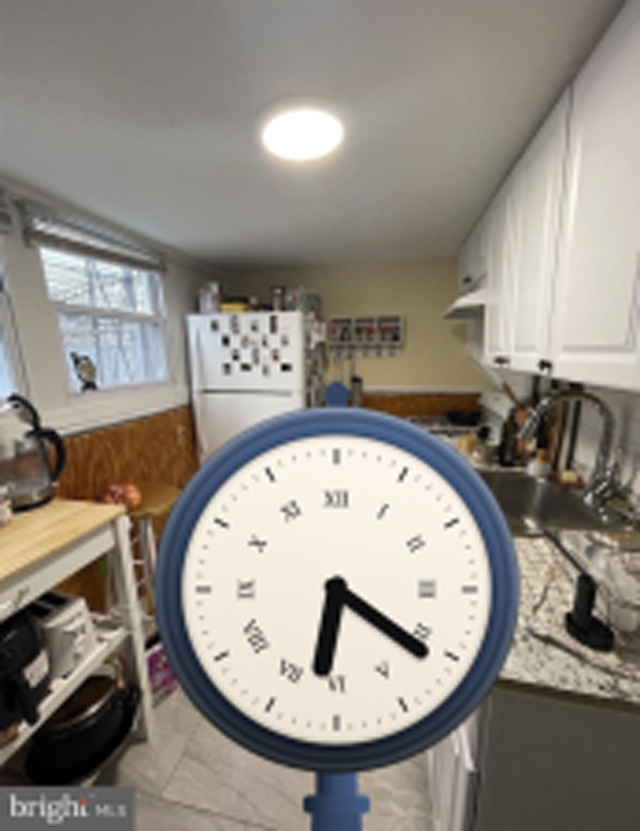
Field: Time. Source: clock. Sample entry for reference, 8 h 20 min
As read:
6 h 21 min
